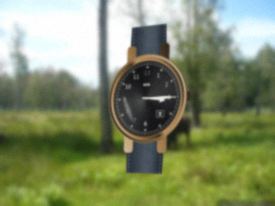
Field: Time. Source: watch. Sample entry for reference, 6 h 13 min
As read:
3 h 15 min
